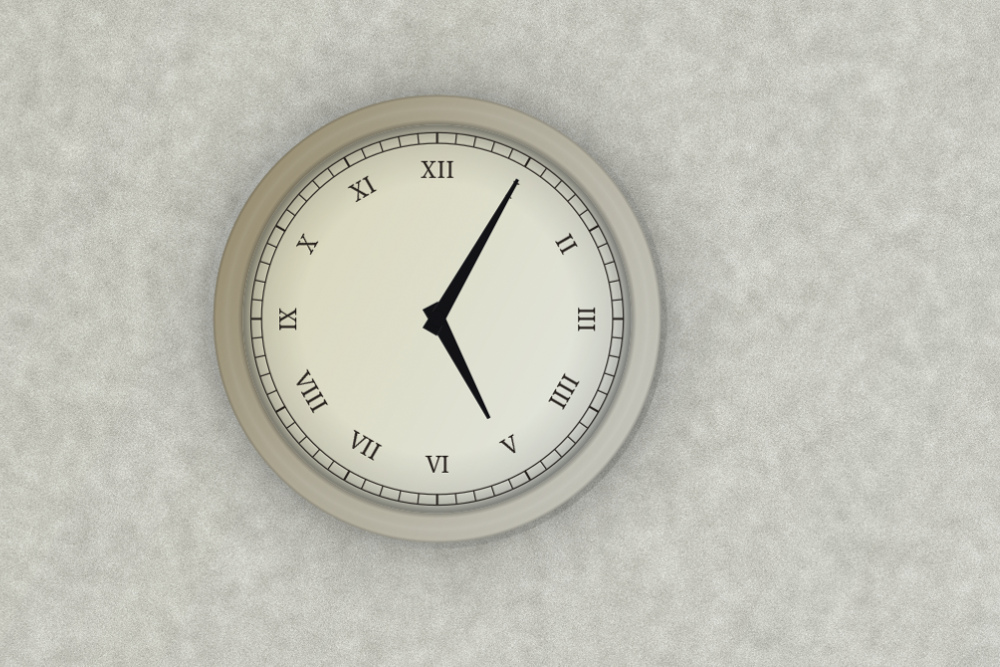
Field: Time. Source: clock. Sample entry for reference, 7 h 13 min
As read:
5 h 05 min
